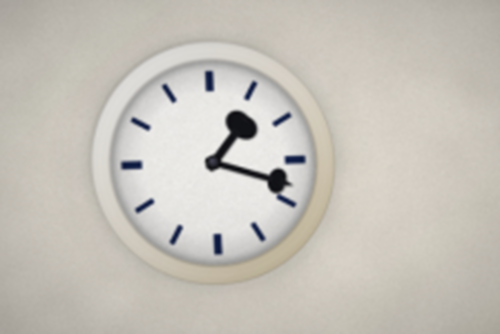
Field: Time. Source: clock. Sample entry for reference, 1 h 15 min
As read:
1 h 18 min
